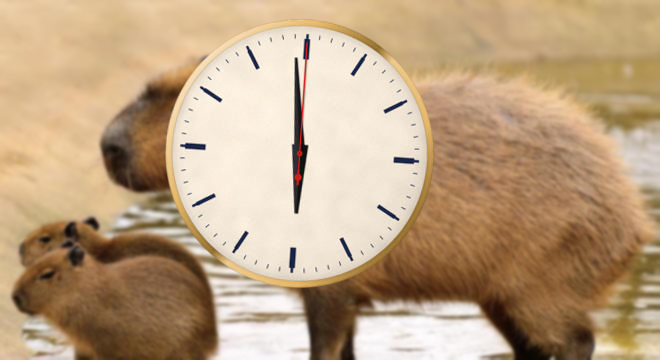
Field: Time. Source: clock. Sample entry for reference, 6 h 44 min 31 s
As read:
5 h 59 min 00 s
